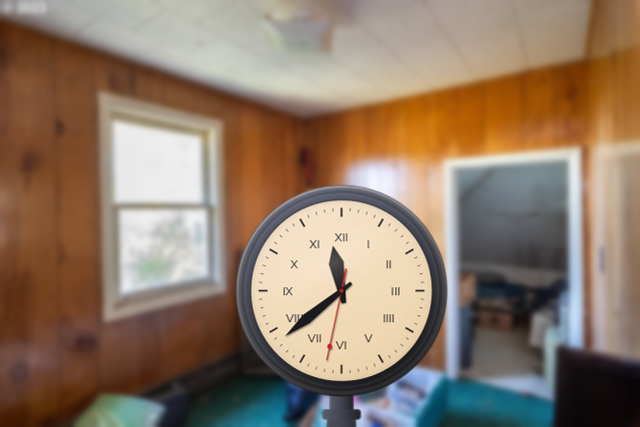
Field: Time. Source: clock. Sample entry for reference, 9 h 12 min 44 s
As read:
11 h 38 min 32 s
